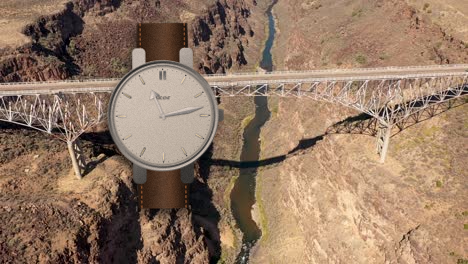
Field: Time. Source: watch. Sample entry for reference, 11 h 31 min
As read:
11 h 13 min
